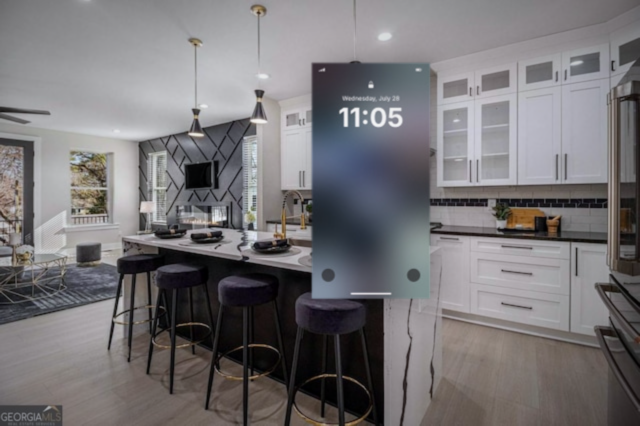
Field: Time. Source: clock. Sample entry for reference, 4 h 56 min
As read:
11 h 05 min
